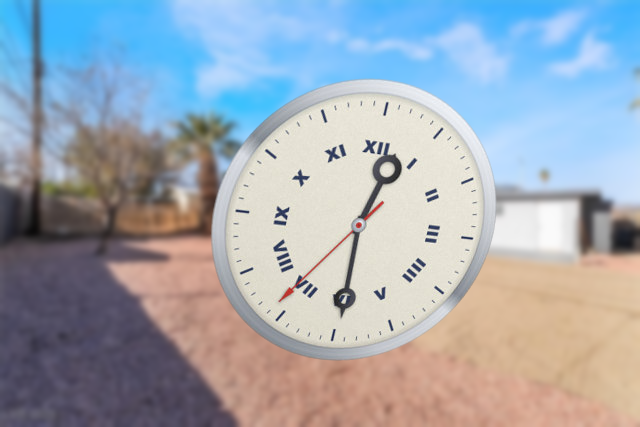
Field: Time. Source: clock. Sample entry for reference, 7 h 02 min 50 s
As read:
12 h 29 min 36 s
